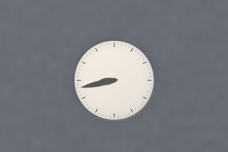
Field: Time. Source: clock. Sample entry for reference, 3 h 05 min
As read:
8 h 43 min
